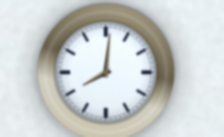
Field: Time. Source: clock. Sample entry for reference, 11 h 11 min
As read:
8 h 01 min
